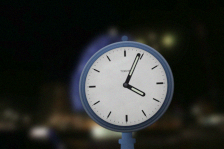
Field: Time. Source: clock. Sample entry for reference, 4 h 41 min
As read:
4 h 04 min
